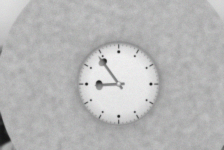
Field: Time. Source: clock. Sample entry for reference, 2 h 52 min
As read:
8 h 54 min
